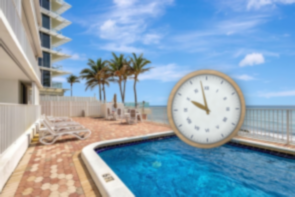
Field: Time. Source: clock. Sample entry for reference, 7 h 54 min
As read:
9 h 58 min
